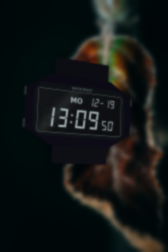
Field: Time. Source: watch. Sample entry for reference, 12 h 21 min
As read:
13 h 09 min
